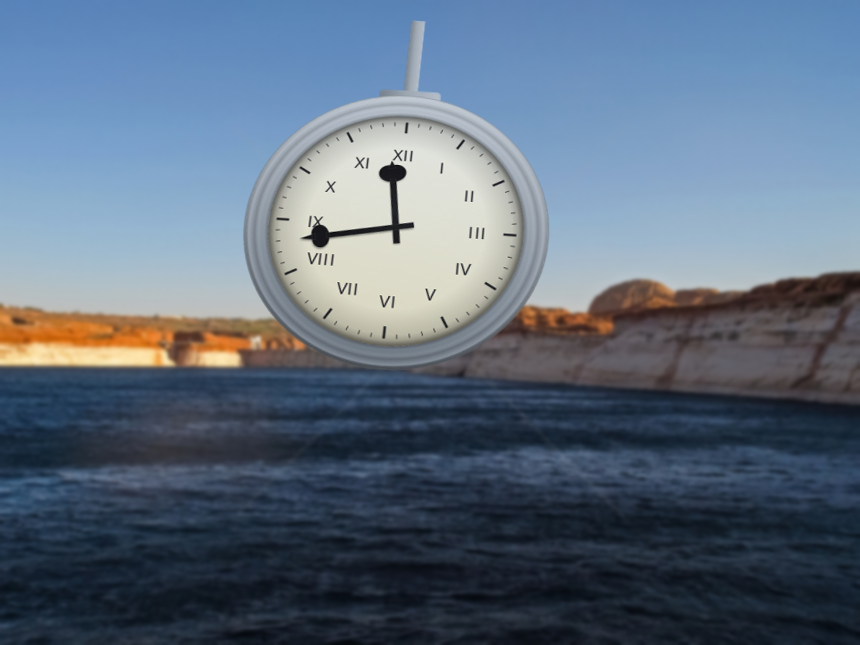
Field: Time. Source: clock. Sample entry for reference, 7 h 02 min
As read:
11 h 43 min
